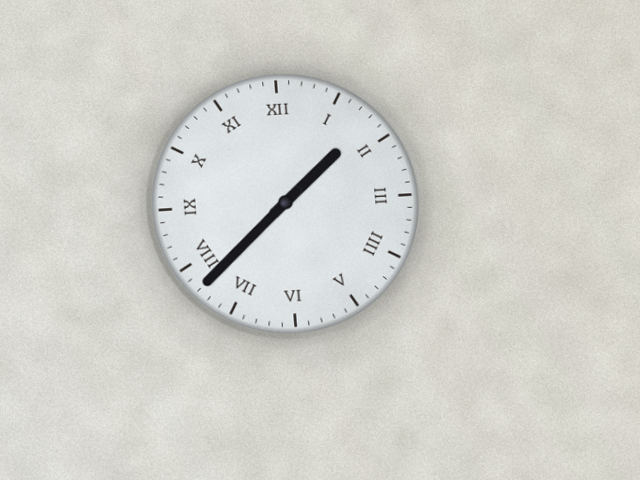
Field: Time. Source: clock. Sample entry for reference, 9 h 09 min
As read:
1 h 38 min
